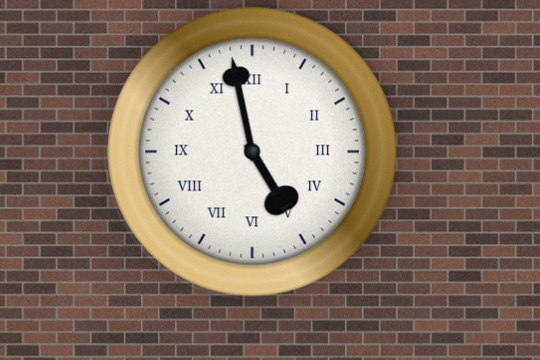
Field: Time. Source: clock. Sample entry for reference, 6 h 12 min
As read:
4 h 58 min
